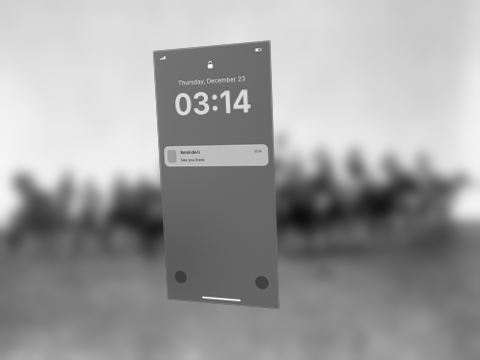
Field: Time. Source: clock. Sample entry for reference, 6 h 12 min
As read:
3 h 14 min
